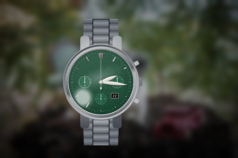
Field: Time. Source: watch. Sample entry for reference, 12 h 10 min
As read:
2 h 16 min
